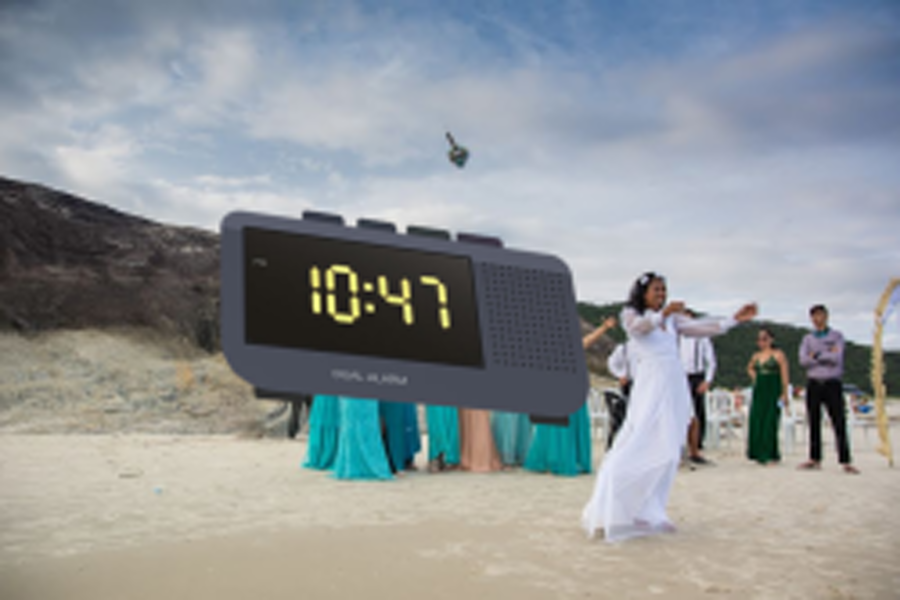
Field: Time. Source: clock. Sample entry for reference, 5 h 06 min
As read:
10 h 47 min
